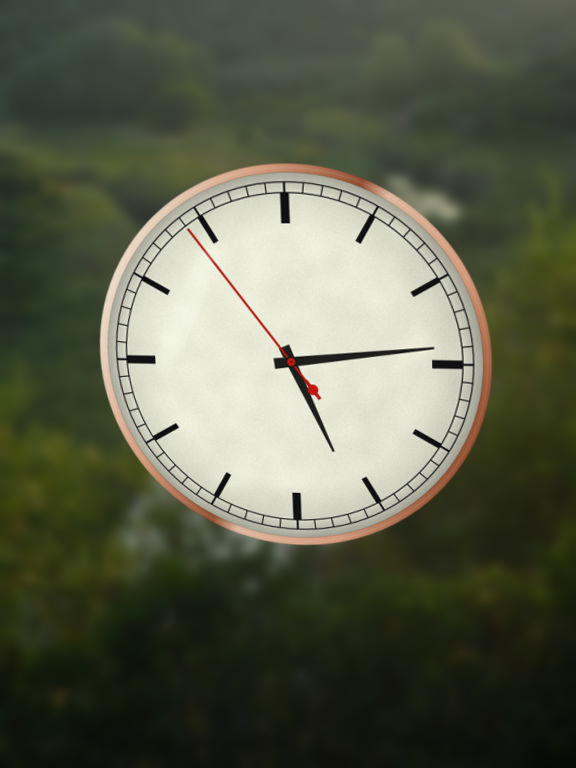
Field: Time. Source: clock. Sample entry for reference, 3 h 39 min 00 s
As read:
5 h 13 min 54 s
